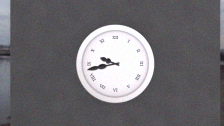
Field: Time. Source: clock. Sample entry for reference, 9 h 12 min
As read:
9 h 43 min
